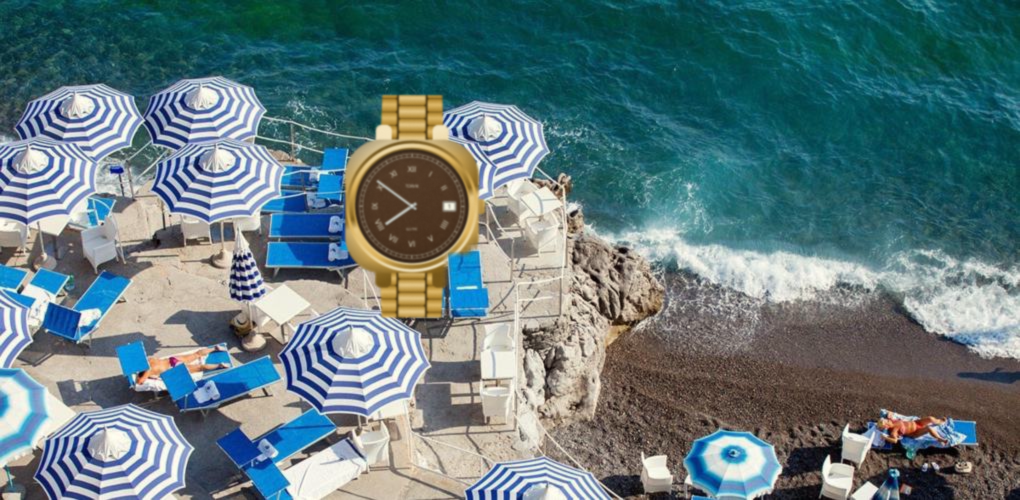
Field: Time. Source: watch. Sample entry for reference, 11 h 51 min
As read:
7 h 51 min
